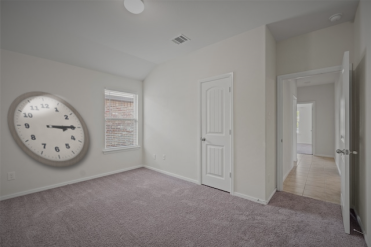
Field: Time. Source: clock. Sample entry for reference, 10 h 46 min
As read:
3 h 15 min
